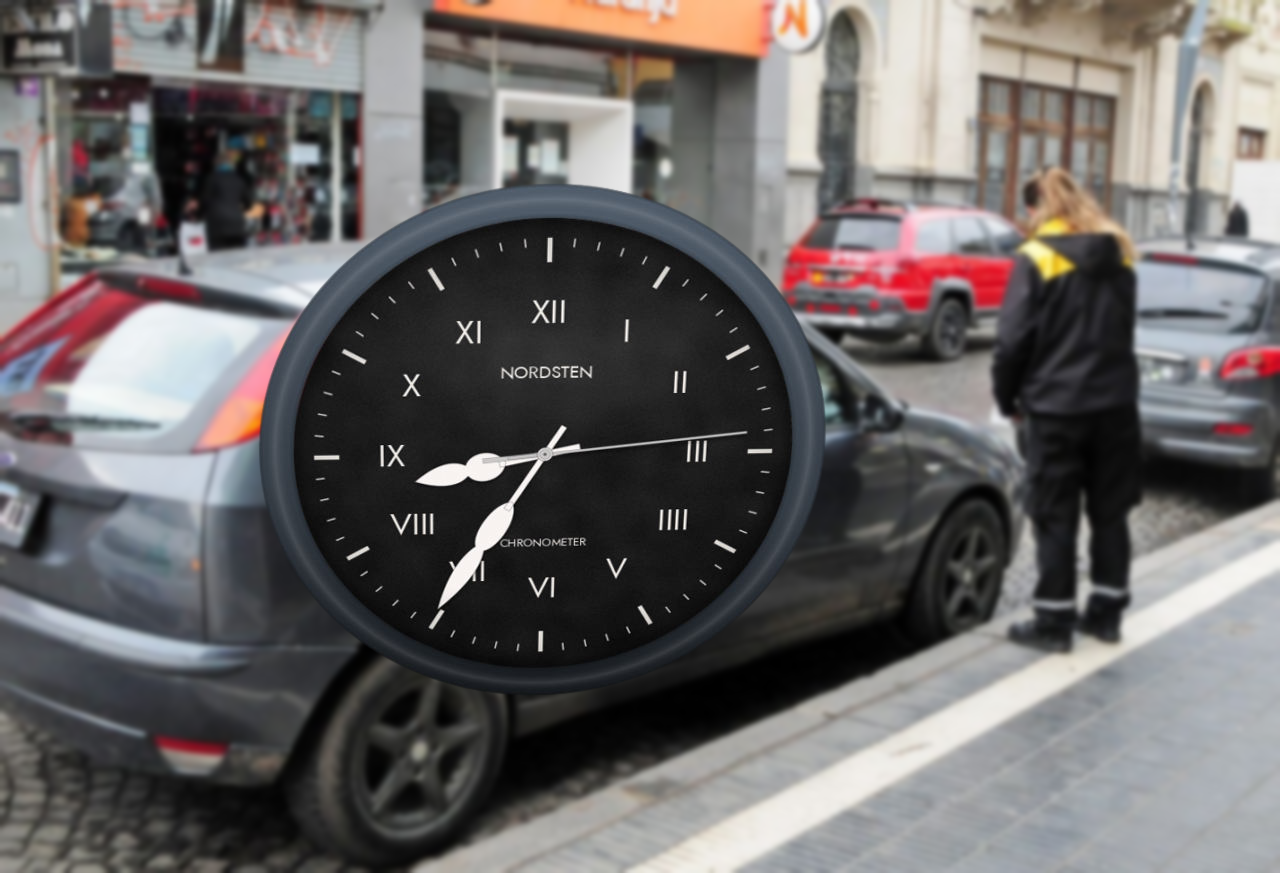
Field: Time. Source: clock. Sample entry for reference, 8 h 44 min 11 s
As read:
8 h 35 min 14 s
